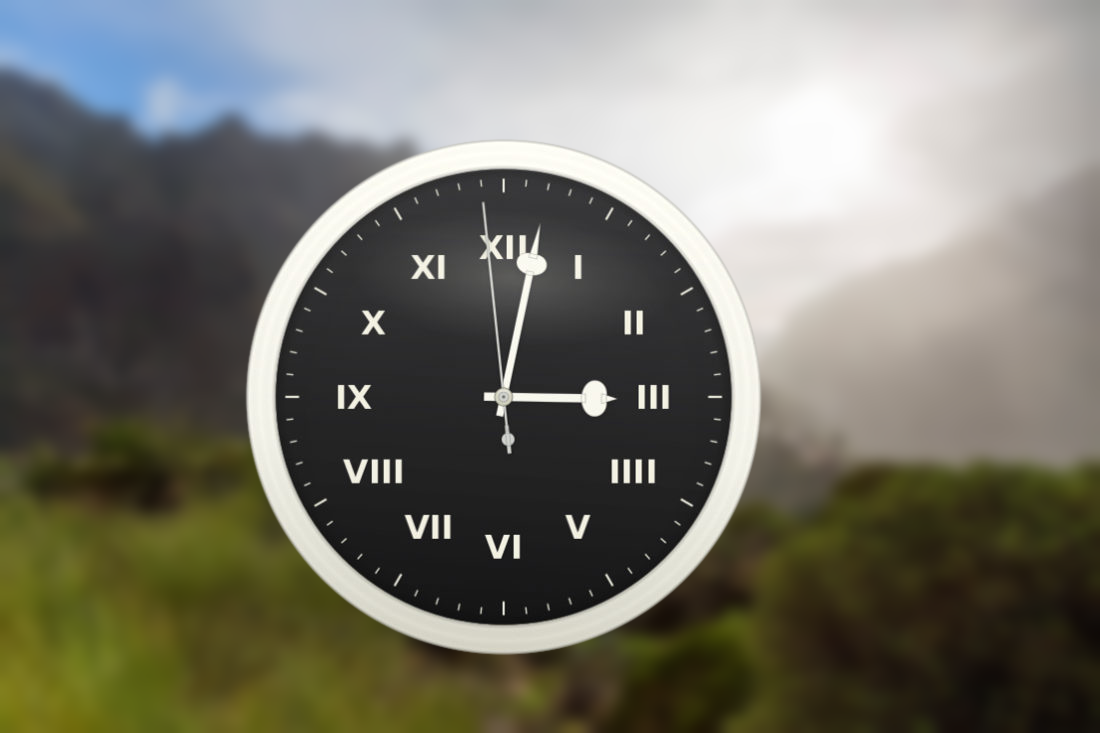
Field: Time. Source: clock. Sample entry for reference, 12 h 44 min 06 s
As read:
3 h 01 min 59 s
